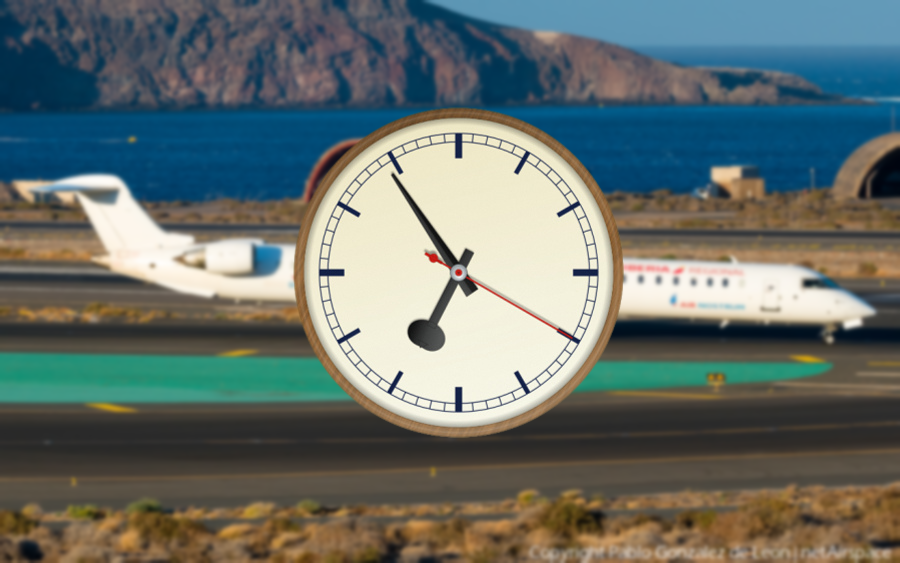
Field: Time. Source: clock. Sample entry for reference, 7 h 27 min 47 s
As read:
6 h 54 min 20 s
